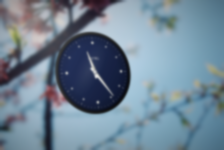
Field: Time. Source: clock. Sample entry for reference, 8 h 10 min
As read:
11 h 24 min
